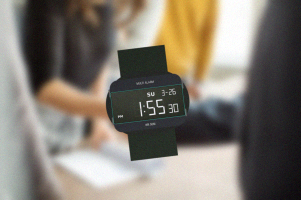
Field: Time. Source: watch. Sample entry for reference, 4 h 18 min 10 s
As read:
1 h 55 min 30 s
